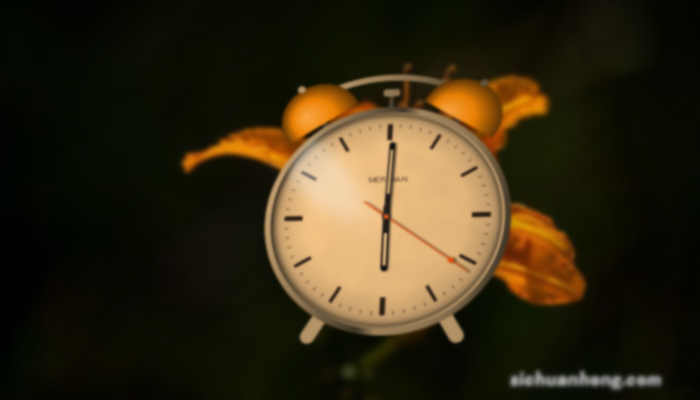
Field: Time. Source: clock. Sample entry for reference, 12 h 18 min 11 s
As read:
6 h 00 min 21 s
